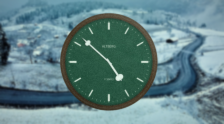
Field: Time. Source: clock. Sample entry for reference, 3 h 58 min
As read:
4 h 52 min
